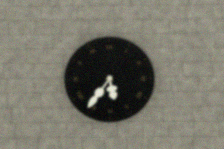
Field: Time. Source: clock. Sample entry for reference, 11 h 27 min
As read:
5 h 36 min
